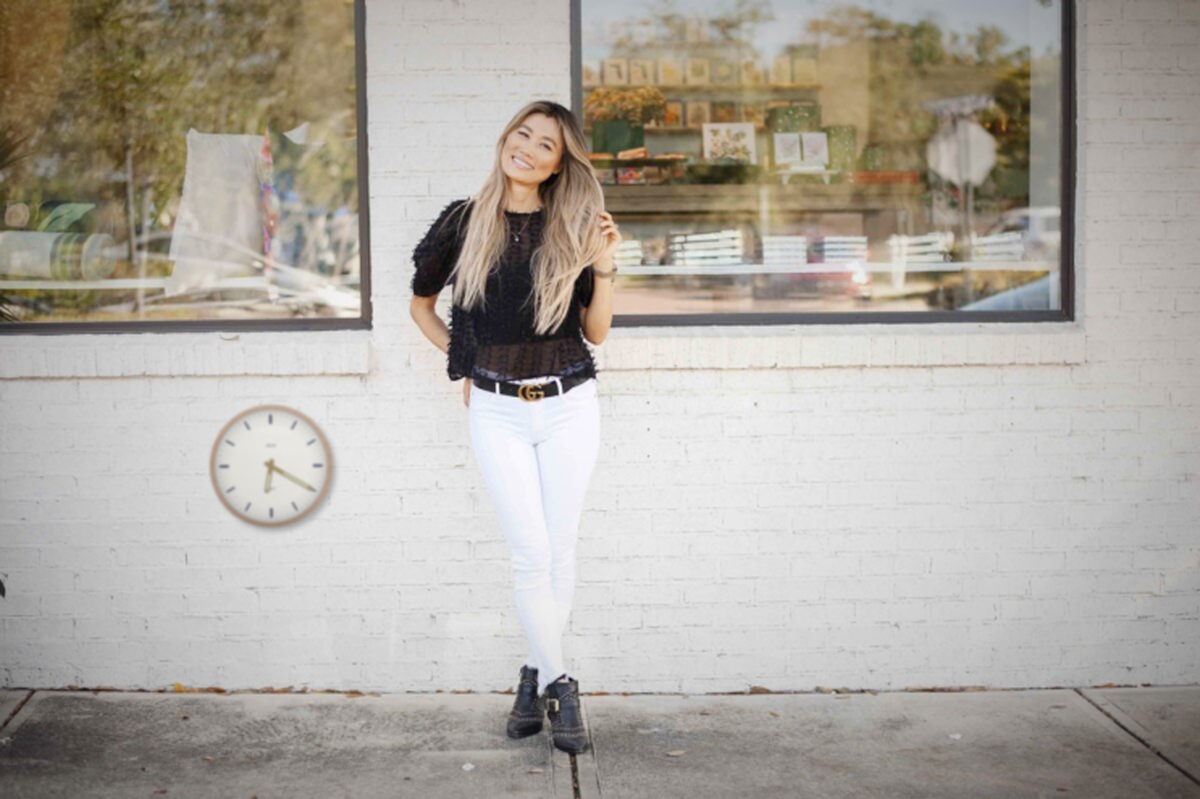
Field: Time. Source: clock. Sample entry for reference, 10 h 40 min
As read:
6 h 20 min
